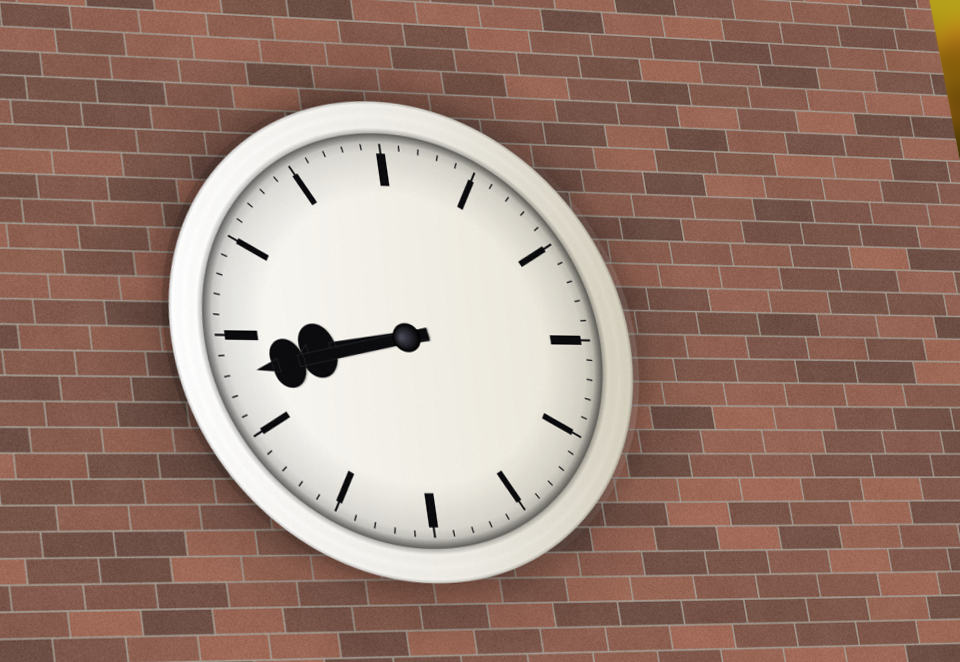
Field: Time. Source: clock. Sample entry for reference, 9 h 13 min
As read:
8 h 43 min
